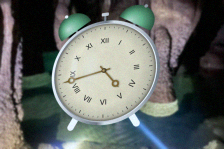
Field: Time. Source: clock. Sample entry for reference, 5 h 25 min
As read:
4 h 43 min
